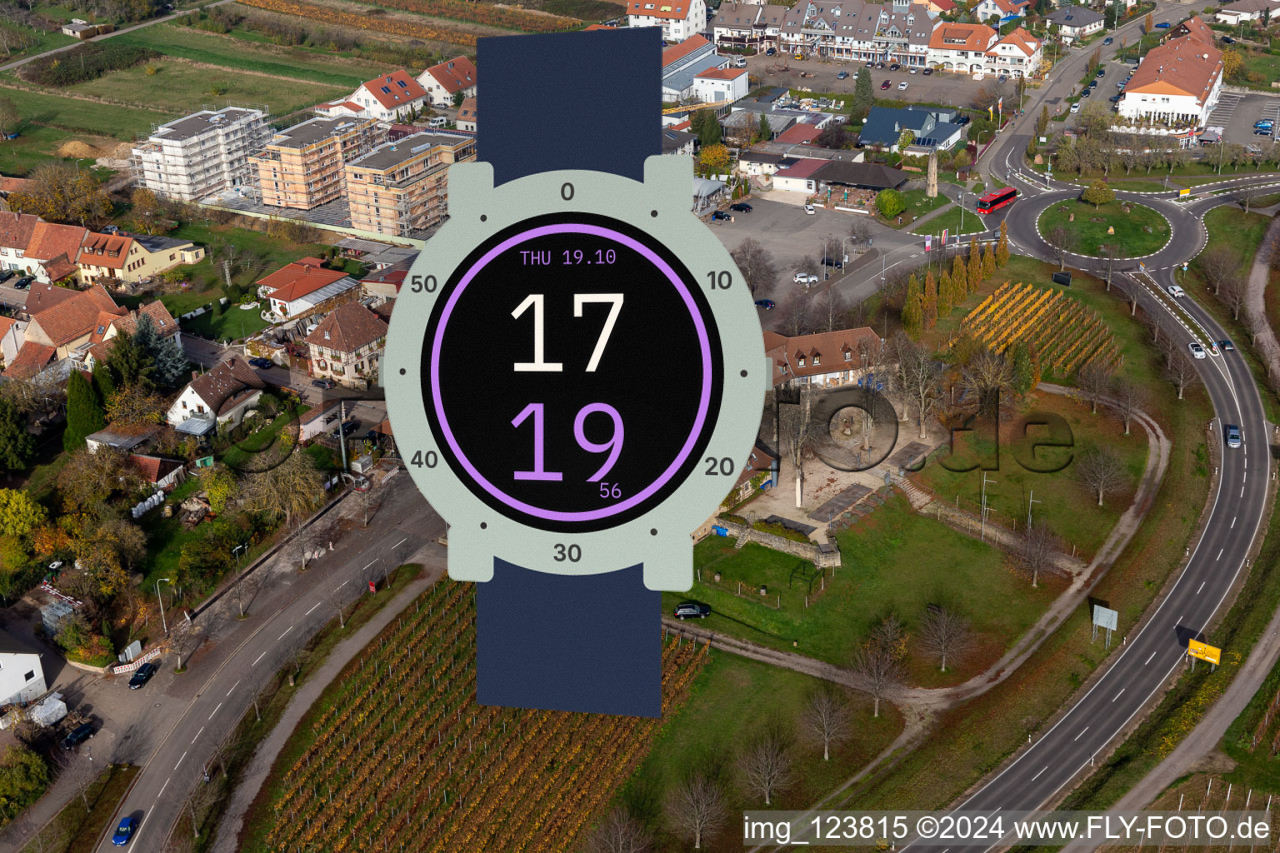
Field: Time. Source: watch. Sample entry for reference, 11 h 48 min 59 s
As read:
17 h 19 min 56 s
